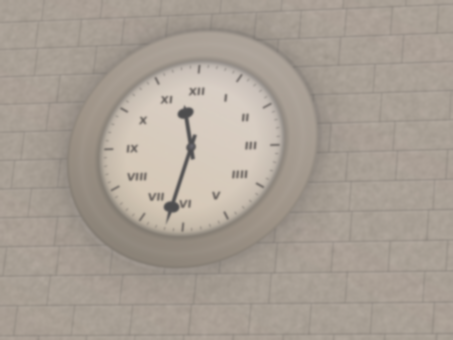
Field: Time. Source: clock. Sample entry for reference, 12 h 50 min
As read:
11 h 32 min
